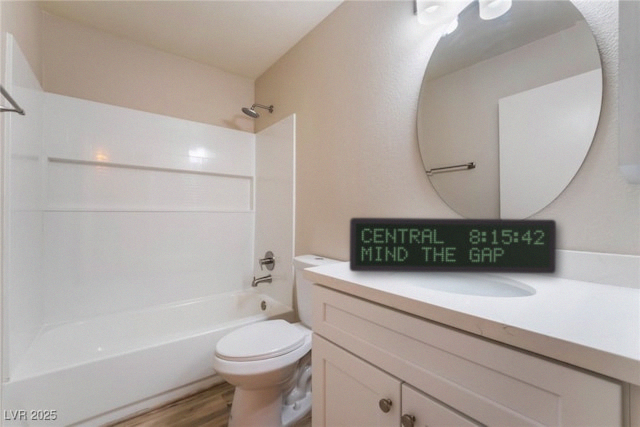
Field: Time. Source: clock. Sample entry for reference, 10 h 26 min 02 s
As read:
8 h 15 min 42 s
